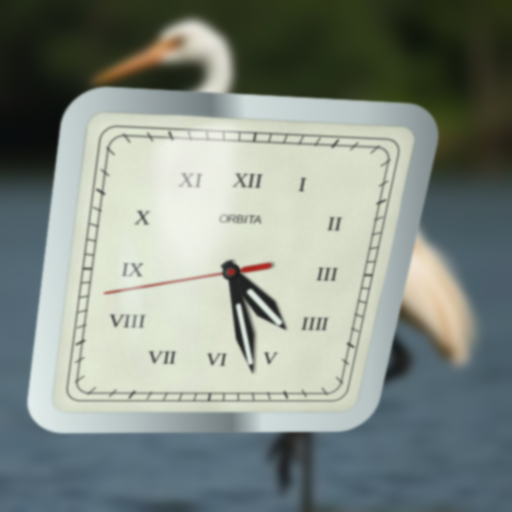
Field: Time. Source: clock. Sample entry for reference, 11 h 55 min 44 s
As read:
4 h 26 min 43 s
